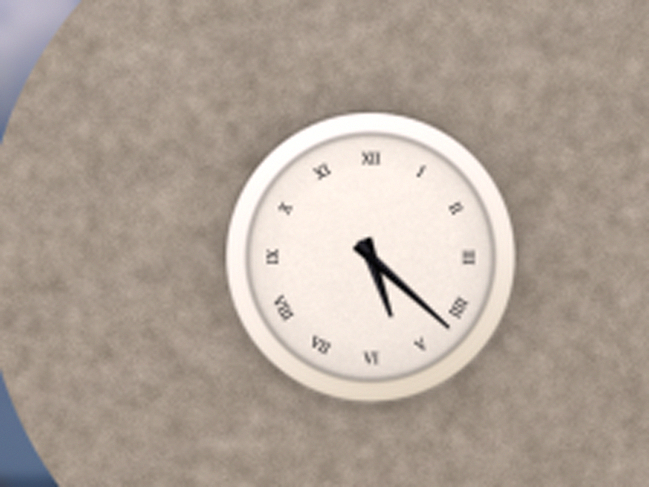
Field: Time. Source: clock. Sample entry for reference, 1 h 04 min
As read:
5 h 22 min
